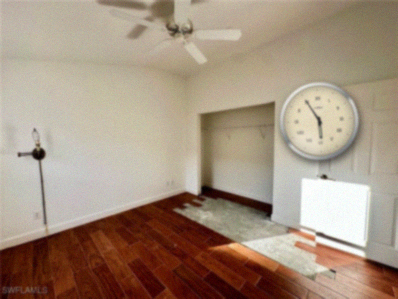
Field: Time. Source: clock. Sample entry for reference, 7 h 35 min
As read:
5 h 55 min
